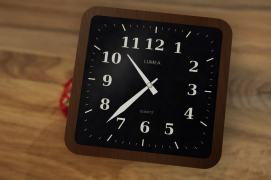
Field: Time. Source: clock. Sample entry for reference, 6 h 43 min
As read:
10 h 37 min
